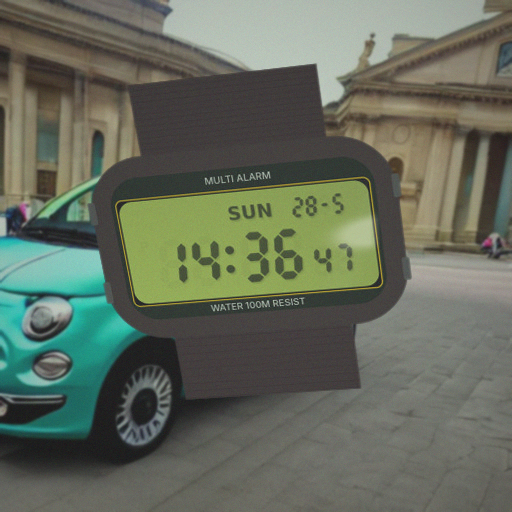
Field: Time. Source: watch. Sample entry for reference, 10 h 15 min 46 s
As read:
14 h 36 min 47 s
